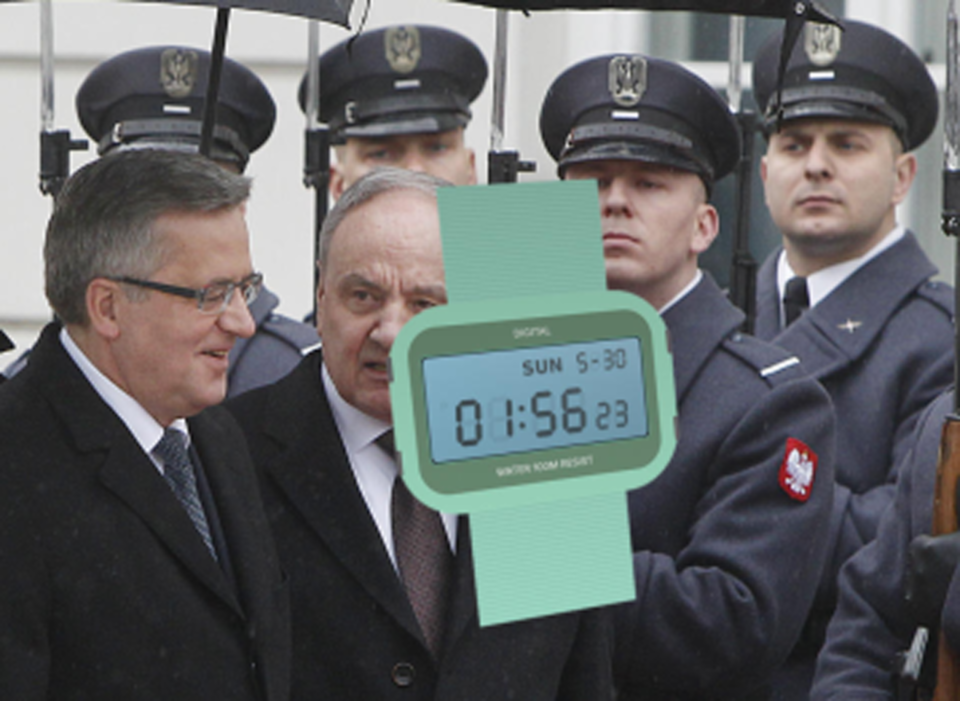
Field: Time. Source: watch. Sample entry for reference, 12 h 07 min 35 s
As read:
1 h 56 min 23 s
